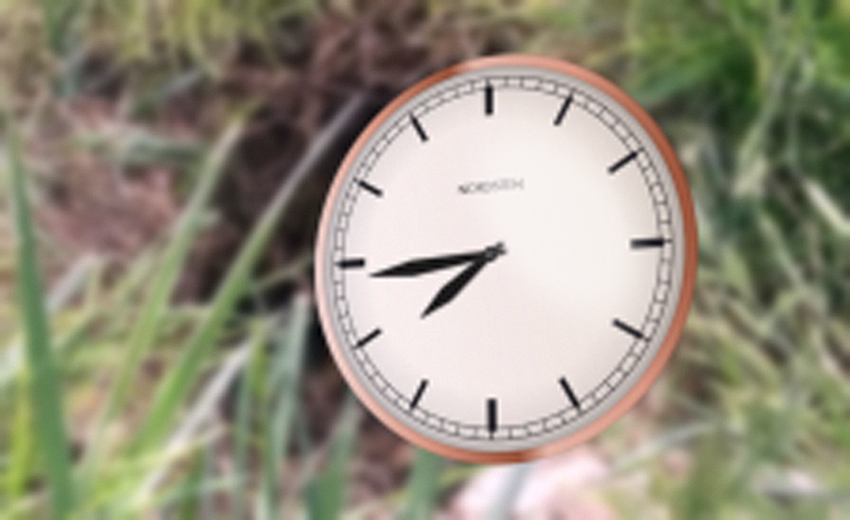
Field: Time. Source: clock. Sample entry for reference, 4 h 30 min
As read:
7 h 44 min
